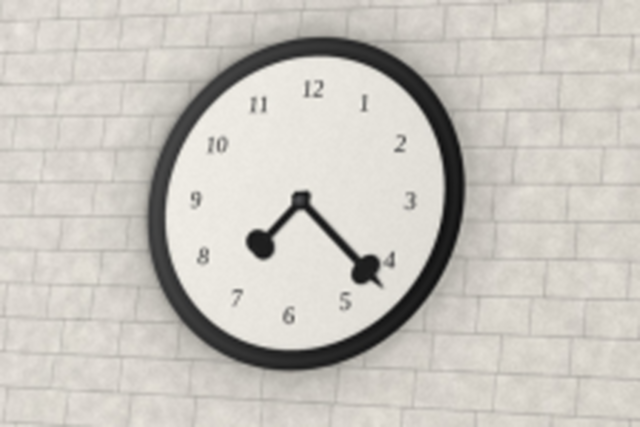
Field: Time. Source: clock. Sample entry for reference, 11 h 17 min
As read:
7 h 22 min
